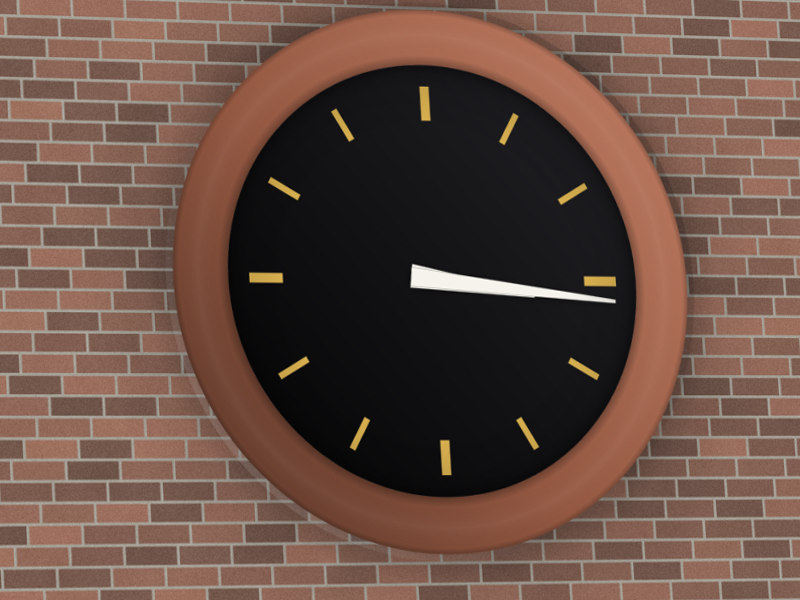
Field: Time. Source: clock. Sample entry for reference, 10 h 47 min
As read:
3 h 16 min
